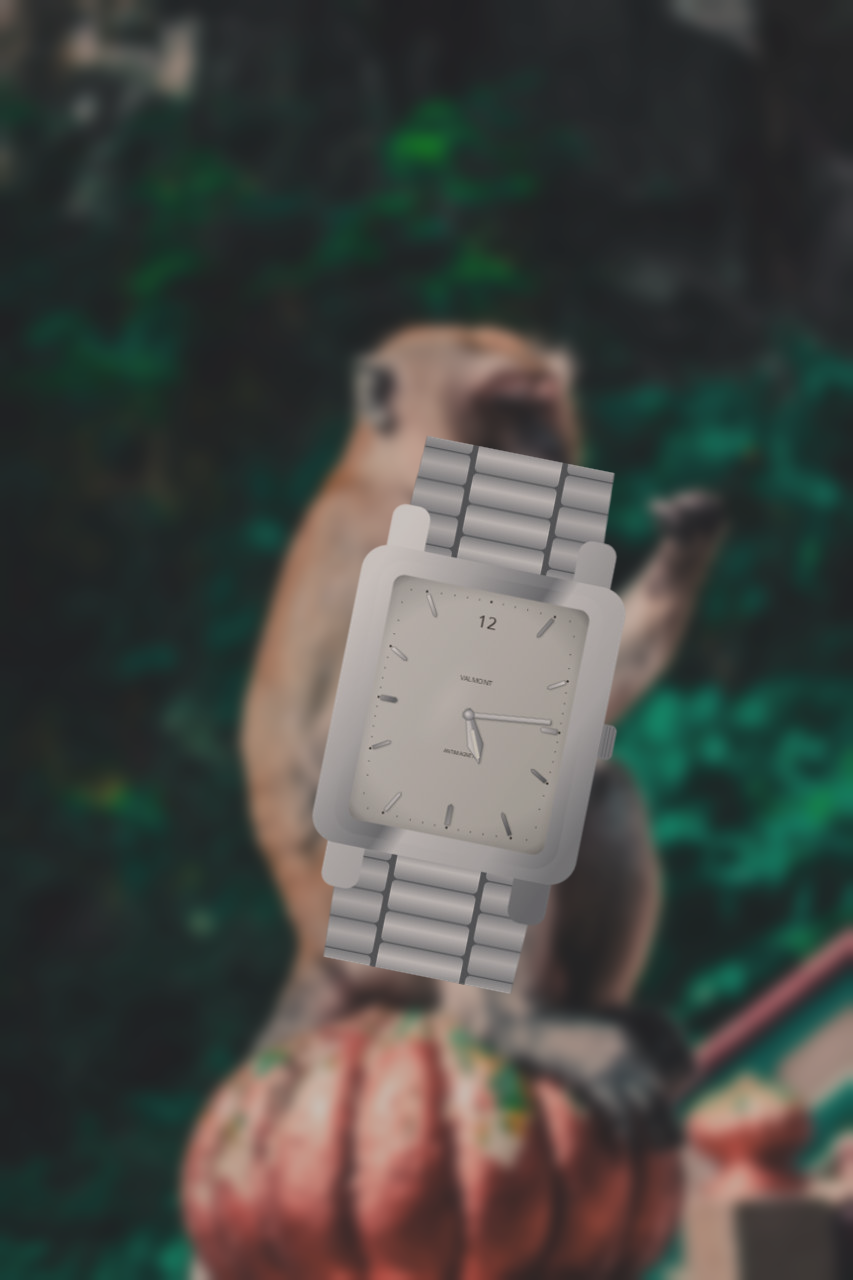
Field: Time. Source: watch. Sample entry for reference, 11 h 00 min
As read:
5 h 14 min
